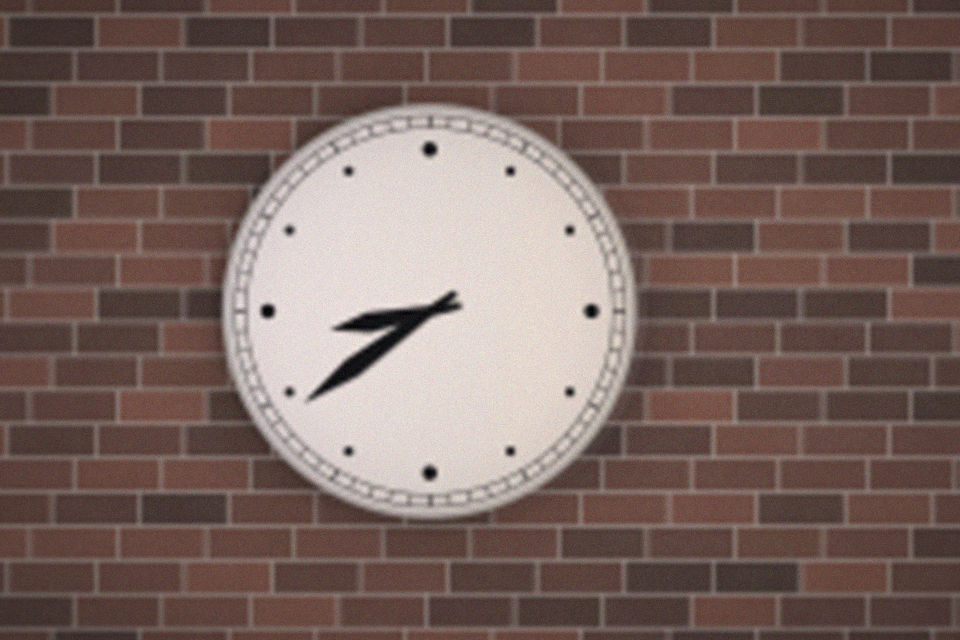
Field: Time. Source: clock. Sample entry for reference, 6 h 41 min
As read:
8 h 39 min
